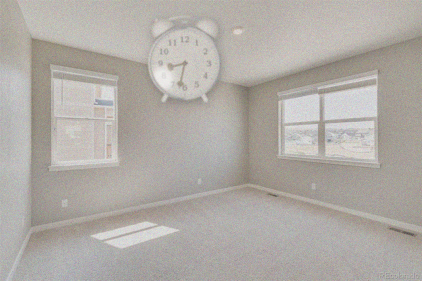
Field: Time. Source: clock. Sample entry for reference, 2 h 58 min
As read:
8 h 32 min
